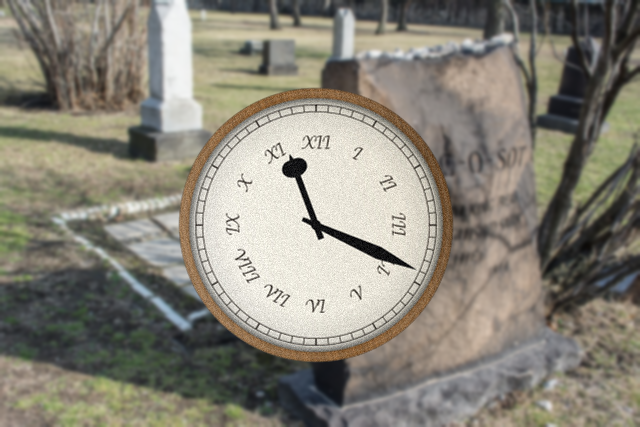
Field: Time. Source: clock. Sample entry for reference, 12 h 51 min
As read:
11 h 19 min
